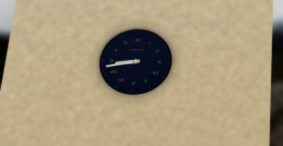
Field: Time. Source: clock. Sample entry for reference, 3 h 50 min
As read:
8 h 43 min
